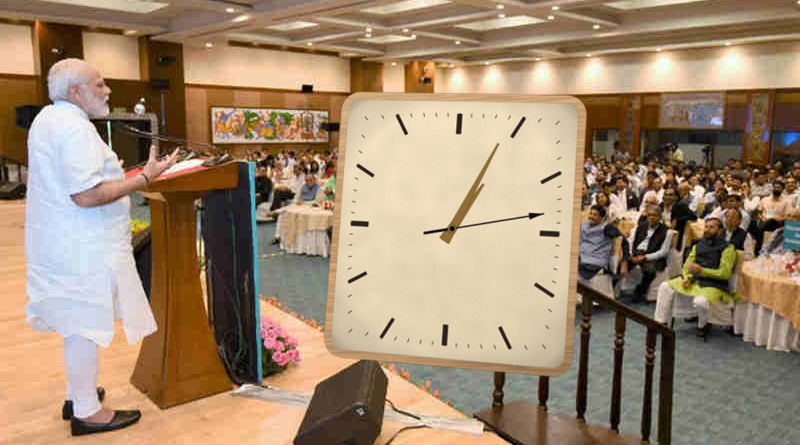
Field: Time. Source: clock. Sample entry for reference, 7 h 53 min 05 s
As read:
1 h 04 min 13 s
